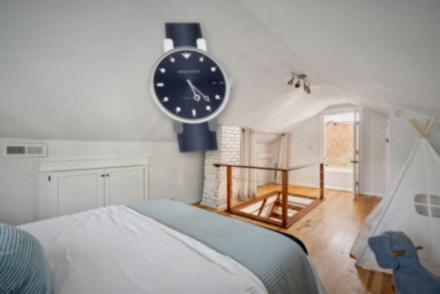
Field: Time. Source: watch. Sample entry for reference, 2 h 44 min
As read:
5 h 23 min
